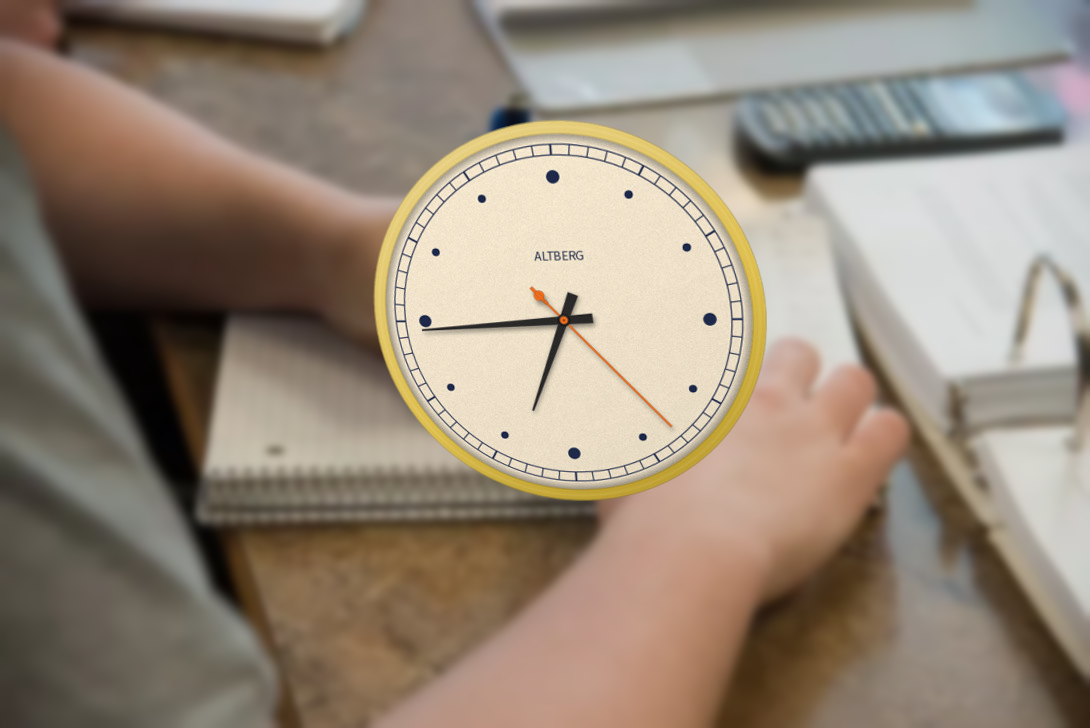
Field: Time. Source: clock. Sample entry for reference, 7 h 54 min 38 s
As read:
6 h 44 min 23 s
